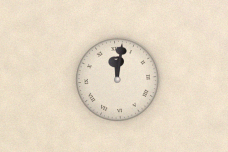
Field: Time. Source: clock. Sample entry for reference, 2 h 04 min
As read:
12 h 02 min
